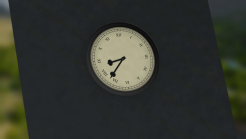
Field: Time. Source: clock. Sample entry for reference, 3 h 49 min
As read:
8 h 37 min
